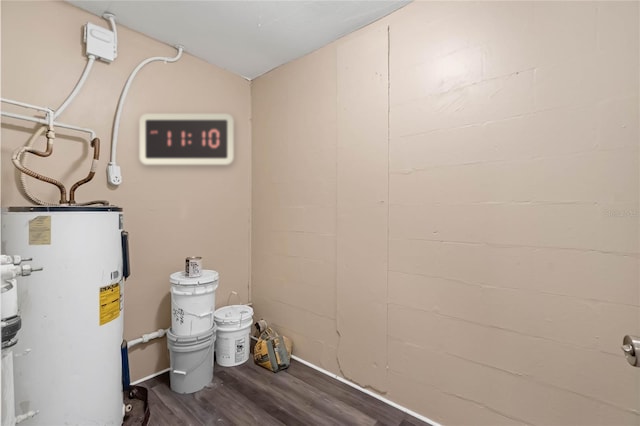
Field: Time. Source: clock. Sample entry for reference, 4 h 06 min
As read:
11 h 10 min
